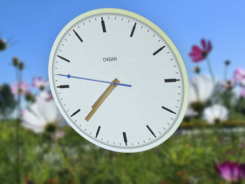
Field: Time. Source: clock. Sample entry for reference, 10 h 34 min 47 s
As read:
7 h 37 min 47 s
